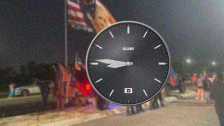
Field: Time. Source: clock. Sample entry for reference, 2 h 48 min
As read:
8 h 46 min
